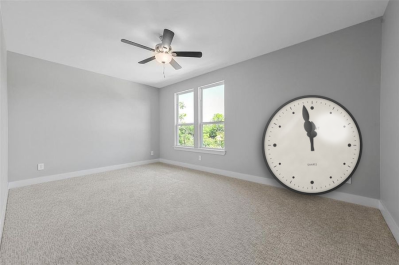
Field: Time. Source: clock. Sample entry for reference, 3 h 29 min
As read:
11 h 58 min
